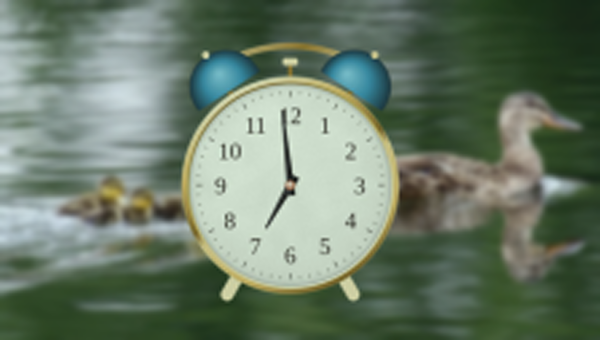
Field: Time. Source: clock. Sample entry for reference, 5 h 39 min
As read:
6 h 59 min
